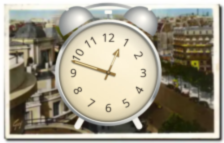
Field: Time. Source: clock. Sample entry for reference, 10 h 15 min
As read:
12 h 48 min
